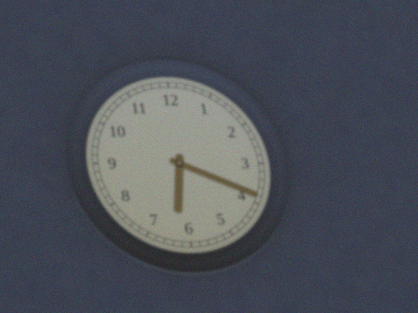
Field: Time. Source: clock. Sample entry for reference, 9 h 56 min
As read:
6 h 19 min
